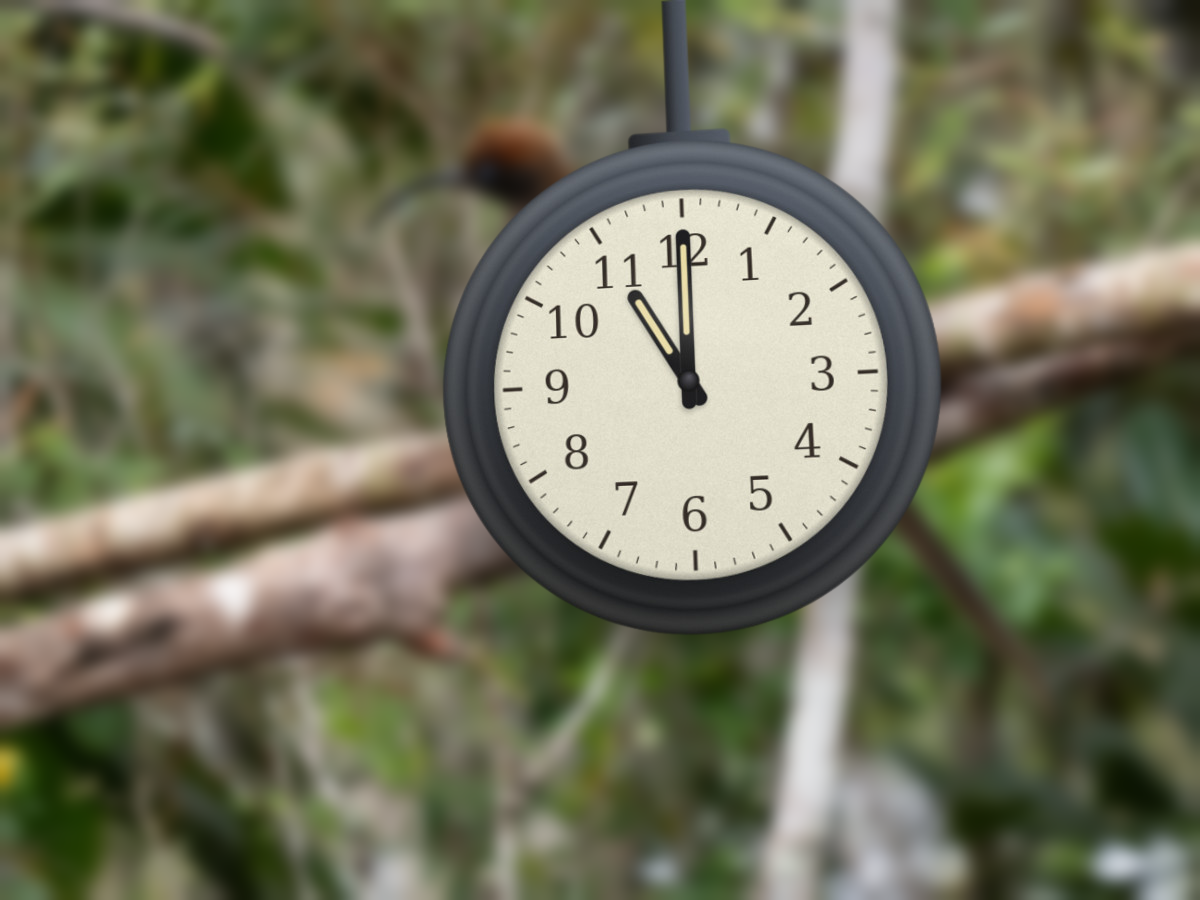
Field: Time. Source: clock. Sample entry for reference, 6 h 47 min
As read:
11 h 00 min
